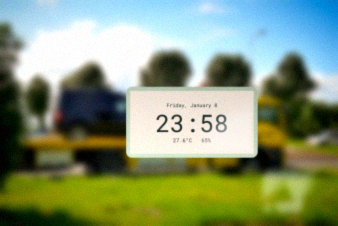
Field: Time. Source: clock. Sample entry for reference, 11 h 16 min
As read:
23 h 58 min
